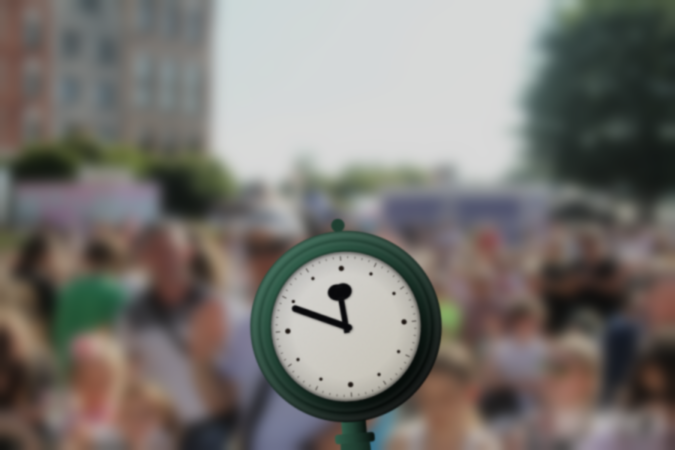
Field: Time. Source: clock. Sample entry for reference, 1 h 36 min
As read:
11 h 49 min
